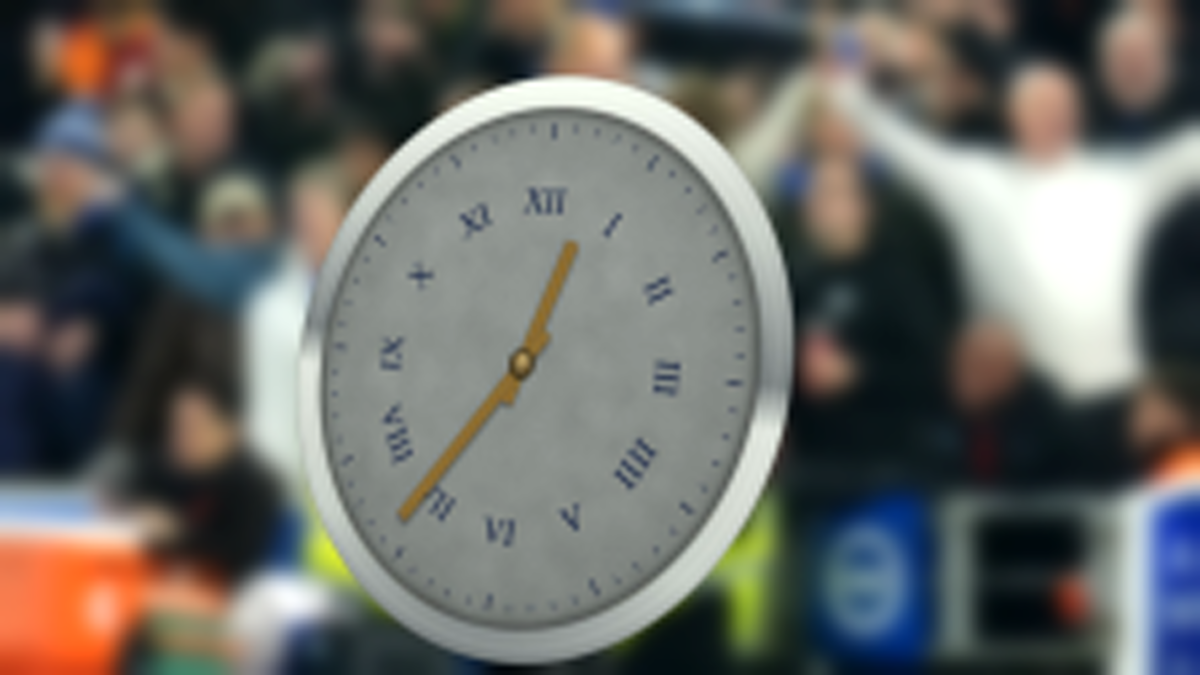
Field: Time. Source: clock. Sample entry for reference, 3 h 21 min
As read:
12 h 36 min
